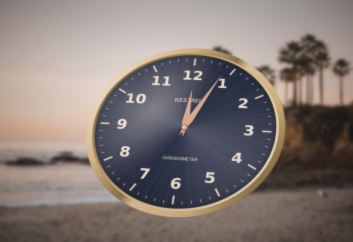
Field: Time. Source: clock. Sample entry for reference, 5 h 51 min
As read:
12 h 04 min
